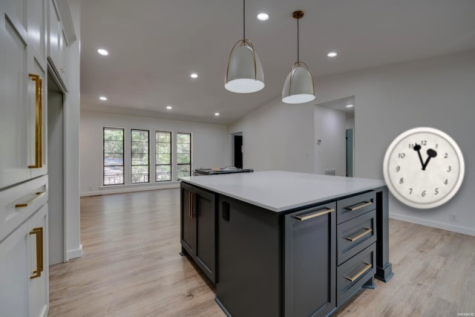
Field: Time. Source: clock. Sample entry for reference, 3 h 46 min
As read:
12 h 57 min
